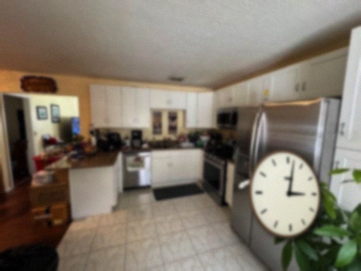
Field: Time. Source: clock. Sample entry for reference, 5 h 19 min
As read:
3 h 02 min
